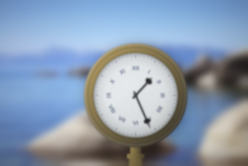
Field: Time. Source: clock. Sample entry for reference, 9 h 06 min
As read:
1 h 26 min
